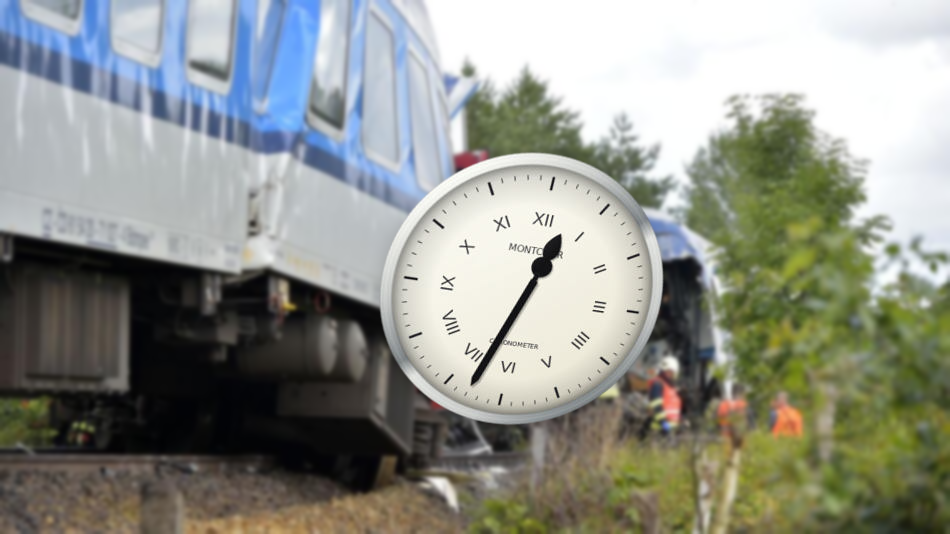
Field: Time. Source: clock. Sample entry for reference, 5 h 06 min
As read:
12 h 33 min
